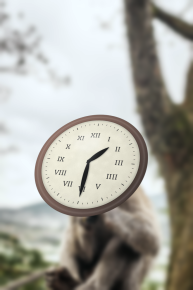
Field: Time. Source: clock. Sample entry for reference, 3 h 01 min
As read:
1 h 30 min
